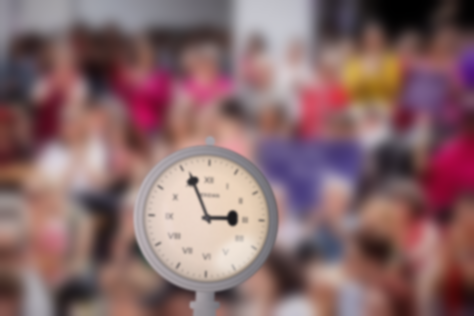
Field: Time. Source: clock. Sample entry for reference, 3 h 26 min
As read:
2 h 56 min
